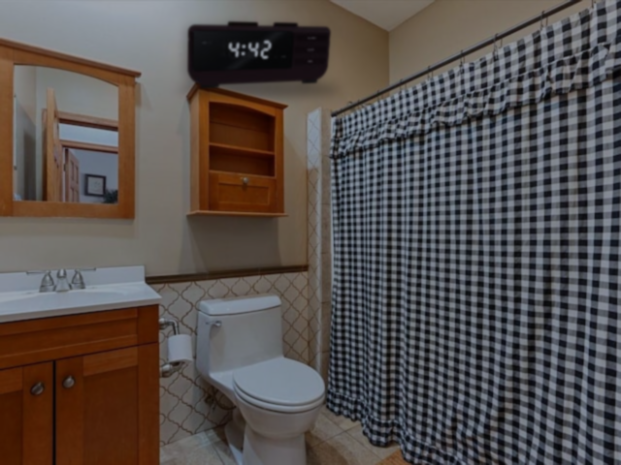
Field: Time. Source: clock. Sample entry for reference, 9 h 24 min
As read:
4 h 42 min
